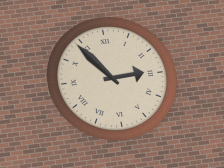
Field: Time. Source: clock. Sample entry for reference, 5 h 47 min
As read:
2 h 54 min
